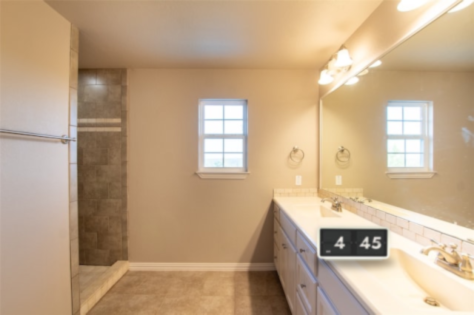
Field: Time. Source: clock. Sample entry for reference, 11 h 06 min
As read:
4 h 45 min
